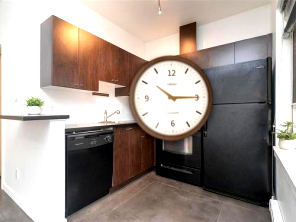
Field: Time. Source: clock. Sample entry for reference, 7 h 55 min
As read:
10 h 15 min
